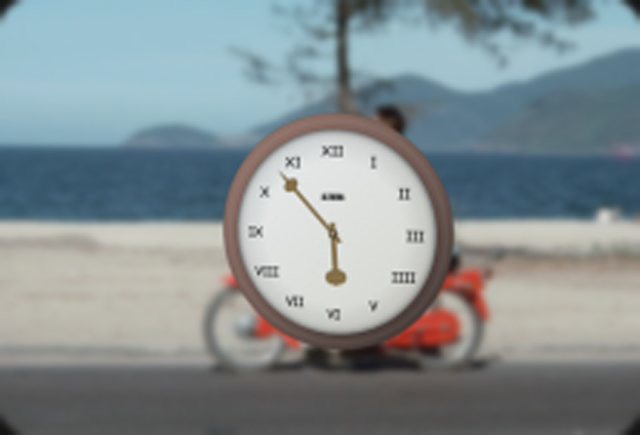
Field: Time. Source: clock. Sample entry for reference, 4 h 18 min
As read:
5 h 53 min
